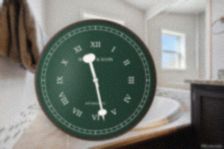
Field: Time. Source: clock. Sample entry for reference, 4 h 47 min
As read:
11 h 28 min
